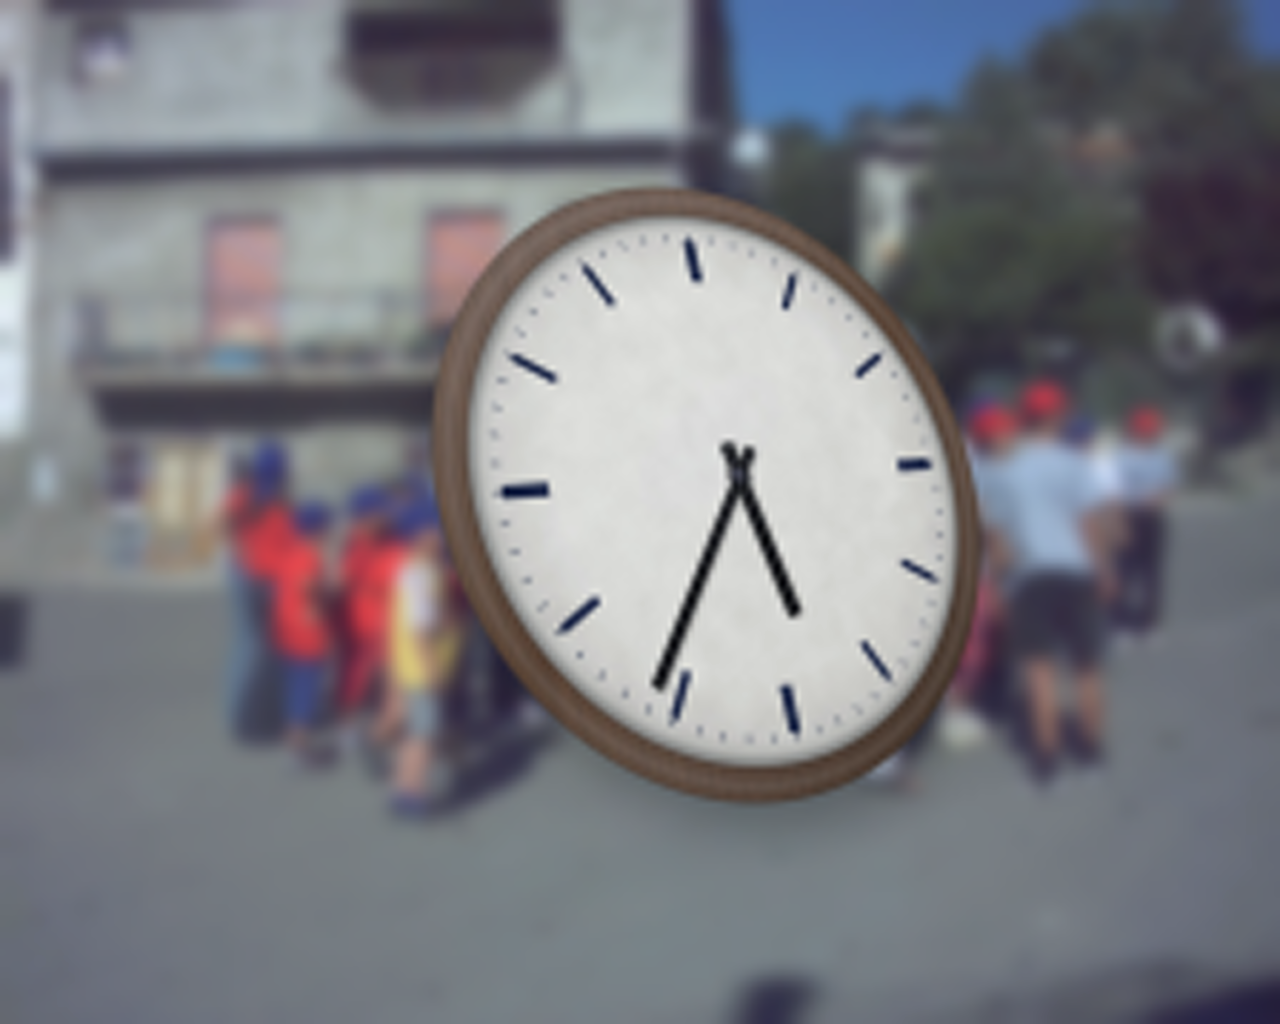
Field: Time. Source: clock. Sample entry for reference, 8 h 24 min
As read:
5 h 36 min
